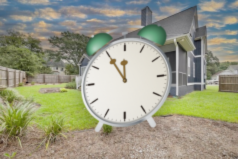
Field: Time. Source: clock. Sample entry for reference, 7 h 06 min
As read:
11 h 55 min
